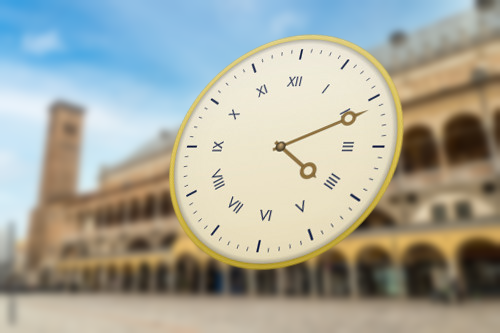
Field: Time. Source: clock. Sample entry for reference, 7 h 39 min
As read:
4 h 11 min
